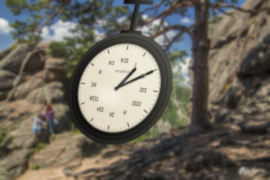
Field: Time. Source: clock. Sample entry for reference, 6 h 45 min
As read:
1 h 10 min
